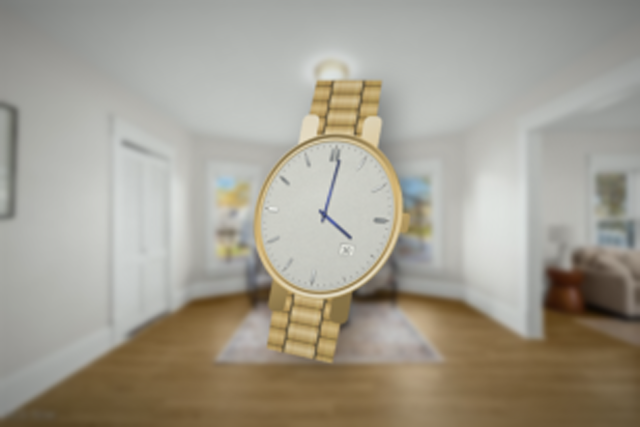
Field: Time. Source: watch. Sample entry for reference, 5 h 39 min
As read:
4 h 01 min
